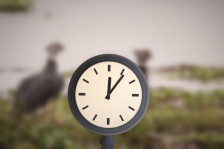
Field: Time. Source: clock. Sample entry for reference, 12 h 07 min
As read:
12 h 06 min
